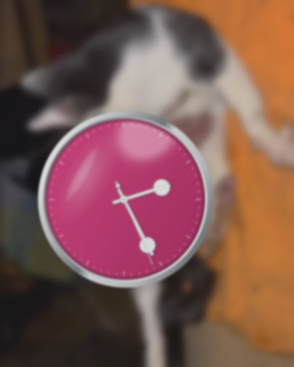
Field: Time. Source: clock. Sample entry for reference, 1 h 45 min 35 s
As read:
2 h 25 min 26 s
